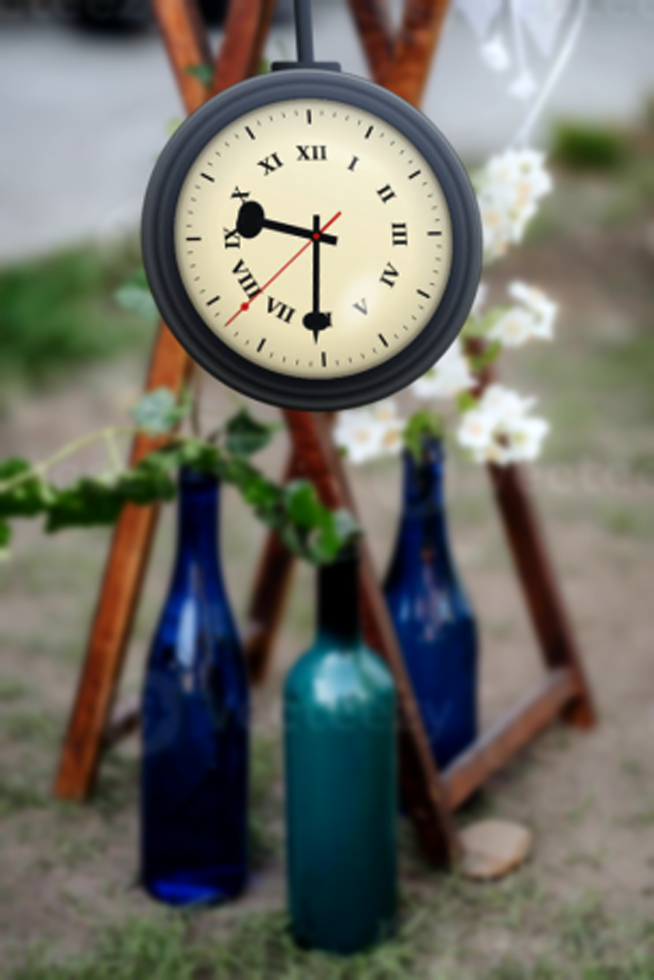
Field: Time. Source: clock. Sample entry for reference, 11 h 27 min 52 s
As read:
9 h 30 min 38 s
